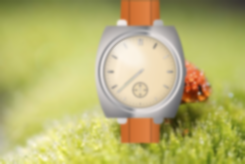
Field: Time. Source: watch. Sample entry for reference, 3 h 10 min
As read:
7 h 38 min
